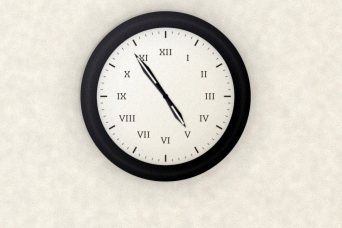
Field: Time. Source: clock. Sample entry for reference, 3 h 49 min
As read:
4 h 54 min
